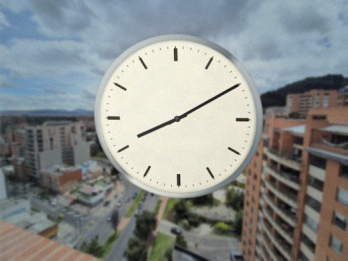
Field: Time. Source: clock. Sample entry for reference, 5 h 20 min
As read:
8 h 10 min
